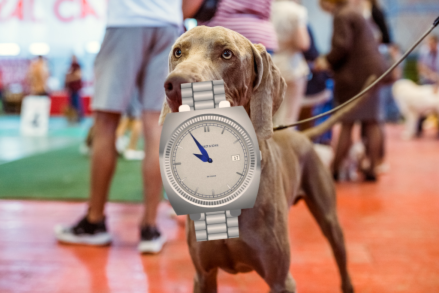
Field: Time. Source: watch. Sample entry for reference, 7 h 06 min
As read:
9 h 55 min
